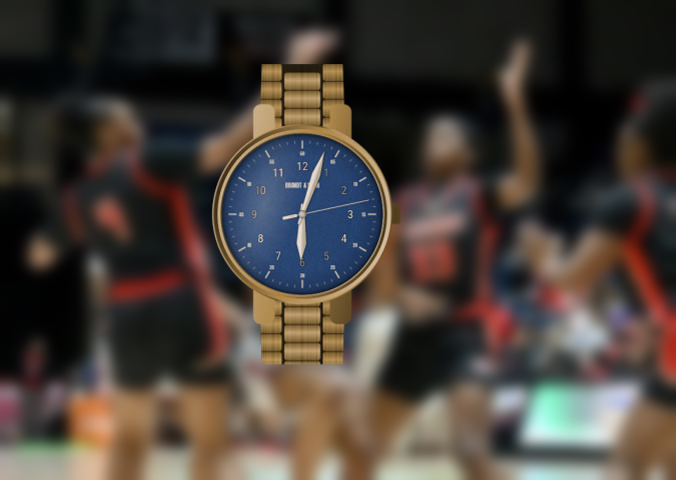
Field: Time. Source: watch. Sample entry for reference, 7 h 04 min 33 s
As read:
6 h 03 min 13 s
